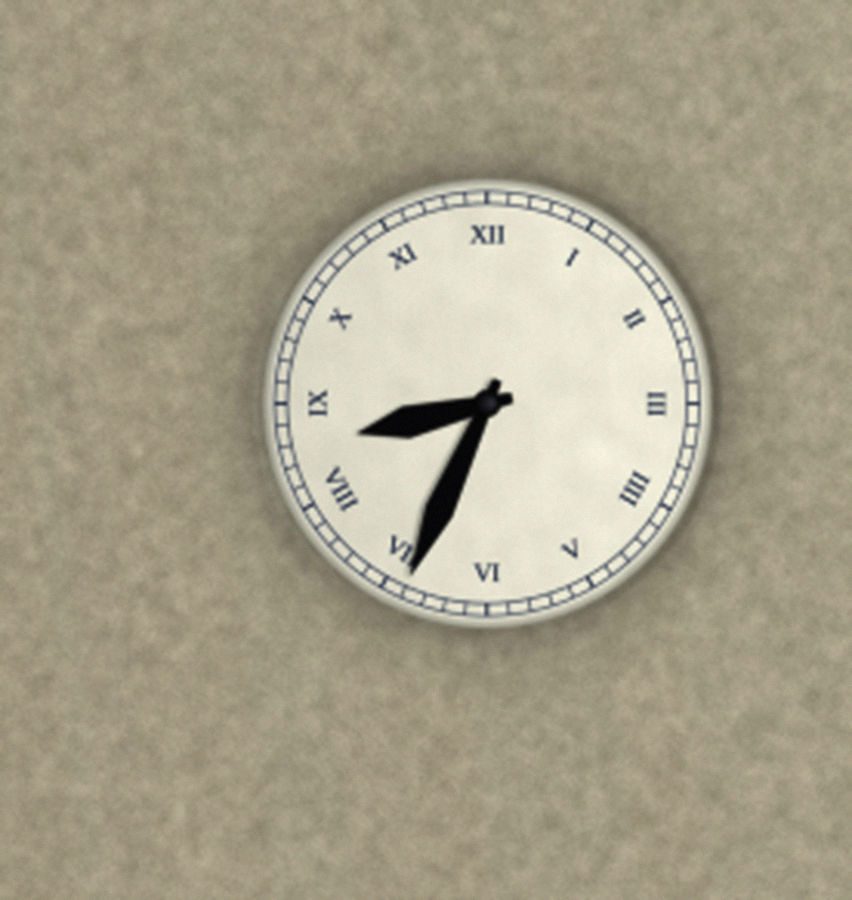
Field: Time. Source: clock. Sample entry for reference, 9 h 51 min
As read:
8 h 34 min
